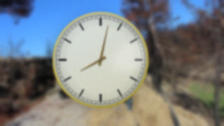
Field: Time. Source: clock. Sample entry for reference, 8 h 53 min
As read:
8 h 02 min
